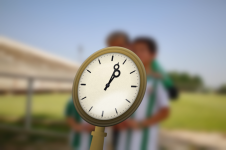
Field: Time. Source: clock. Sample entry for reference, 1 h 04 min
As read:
1 h 03 min
